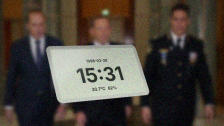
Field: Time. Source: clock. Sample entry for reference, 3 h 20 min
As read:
15 h 31 min
